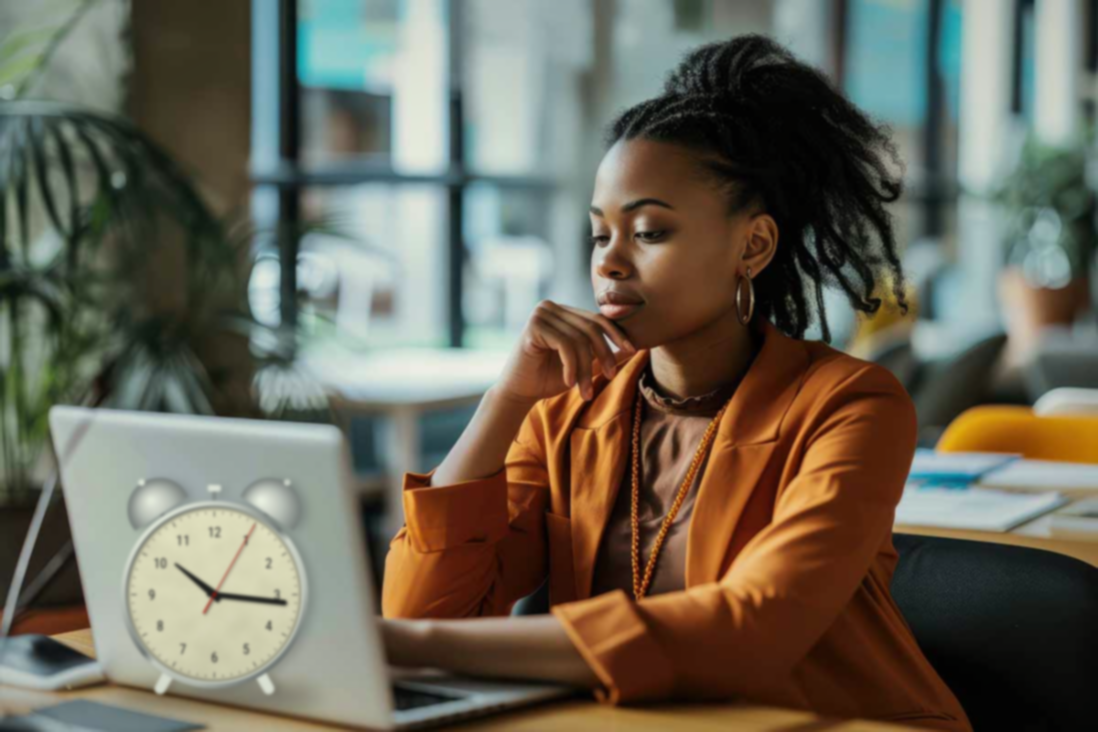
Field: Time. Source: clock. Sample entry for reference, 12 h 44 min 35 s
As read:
10 h 16 min 05 s
